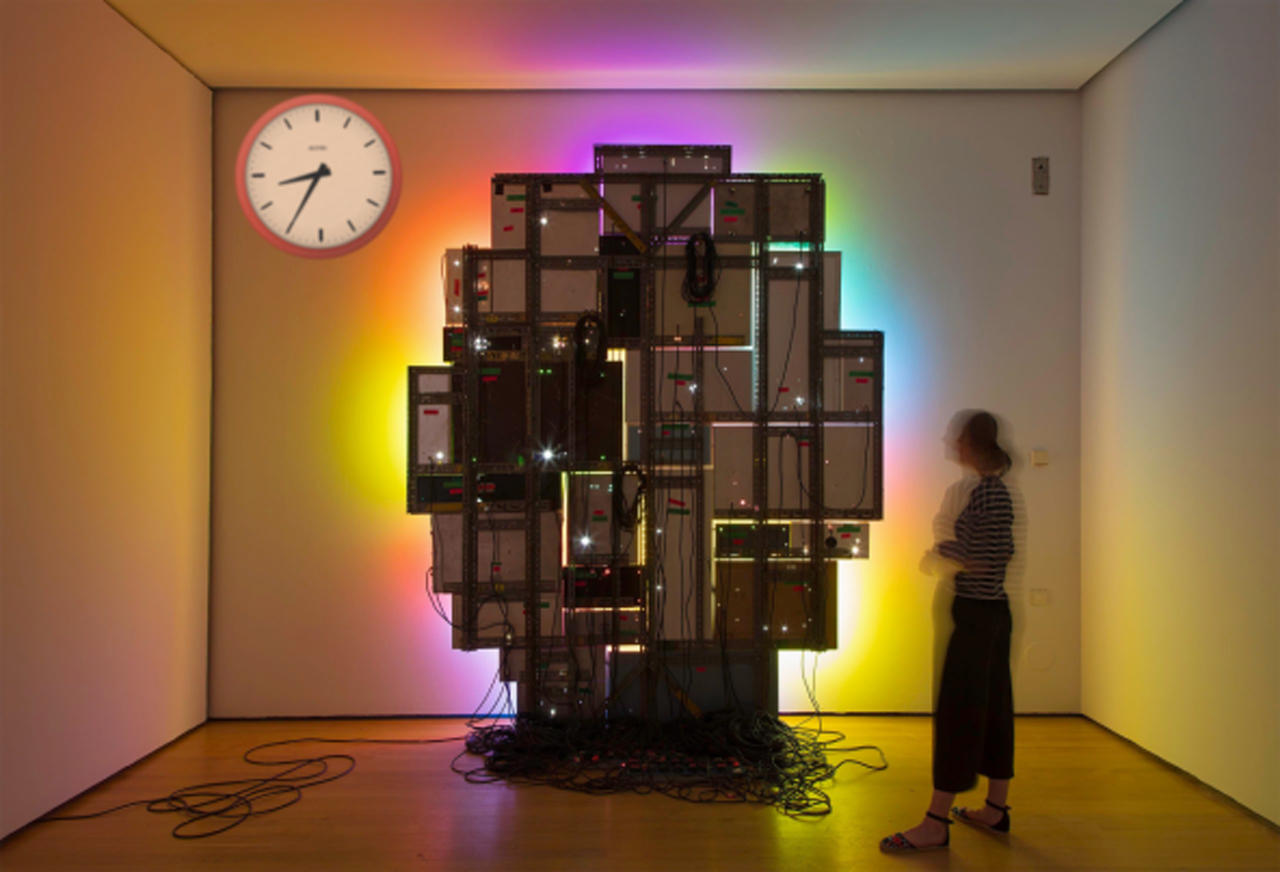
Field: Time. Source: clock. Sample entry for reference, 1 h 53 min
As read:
8 h 35 min
